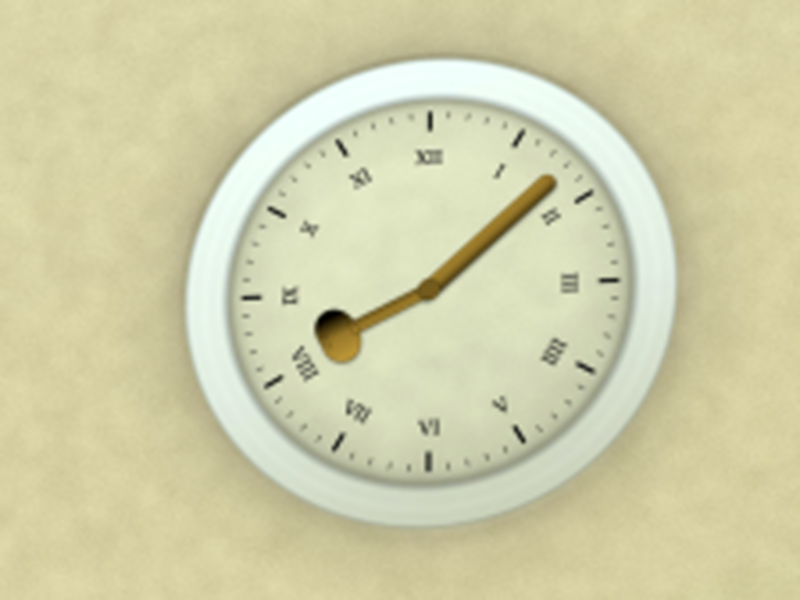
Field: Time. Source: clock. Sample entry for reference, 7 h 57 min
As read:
8 h 08 min
